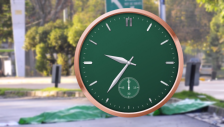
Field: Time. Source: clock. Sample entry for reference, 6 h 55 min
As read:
9 h 36 min
